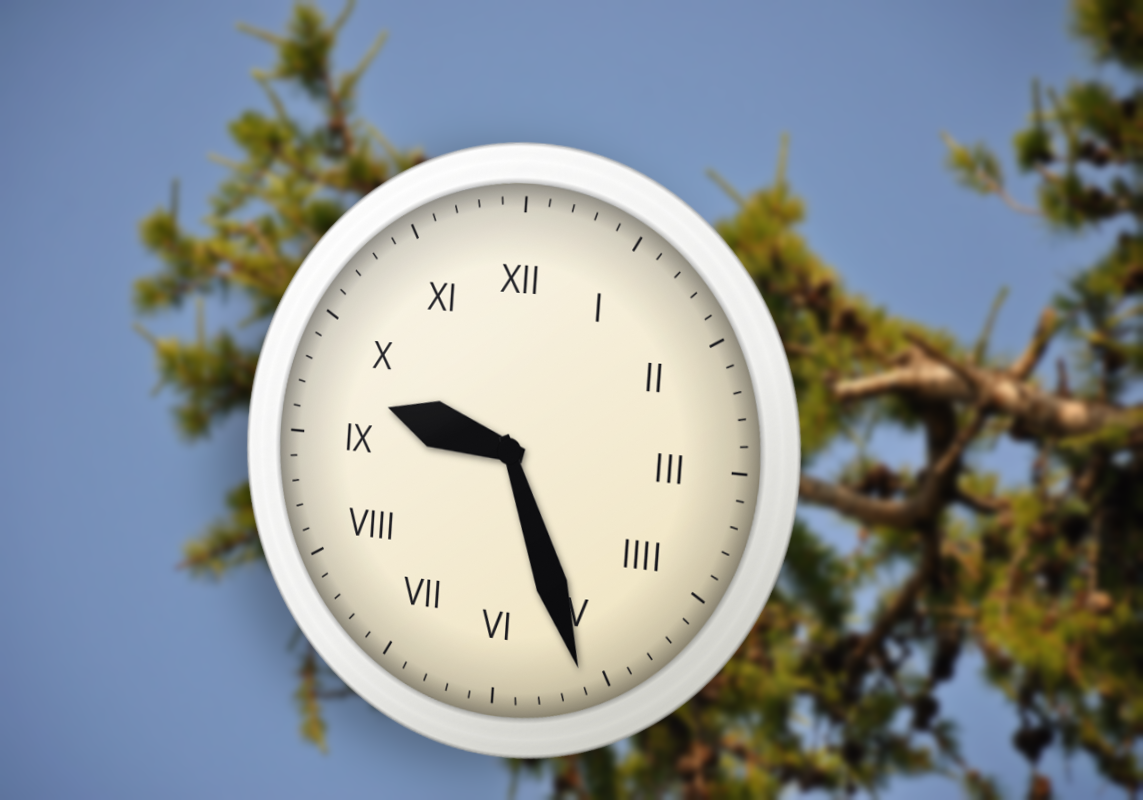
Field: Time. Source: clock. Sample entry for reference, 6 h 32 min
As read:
9 h 26 min
